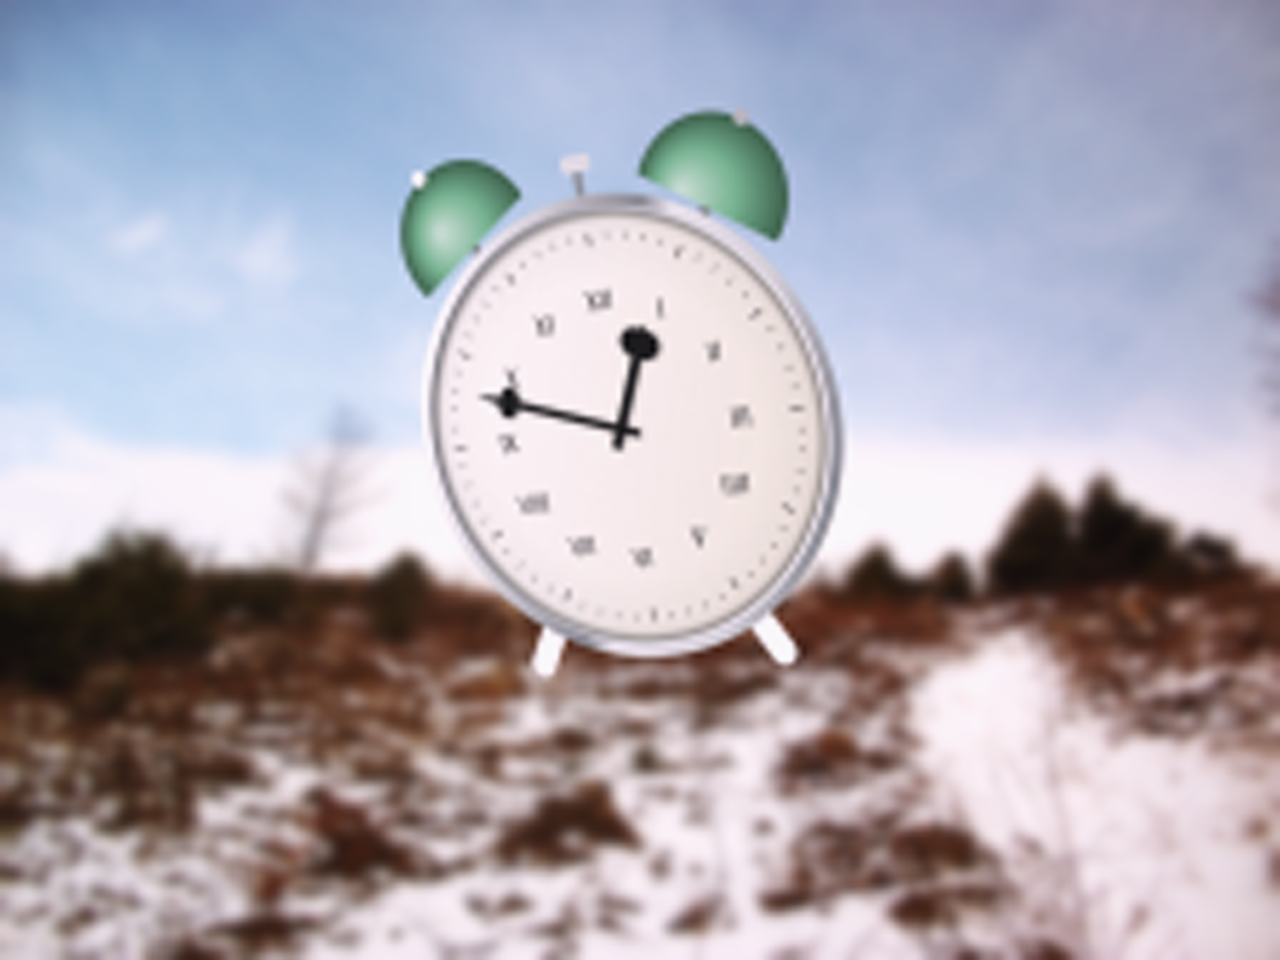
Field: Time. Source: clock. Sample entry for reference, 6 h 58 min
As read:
12 h 48 min
